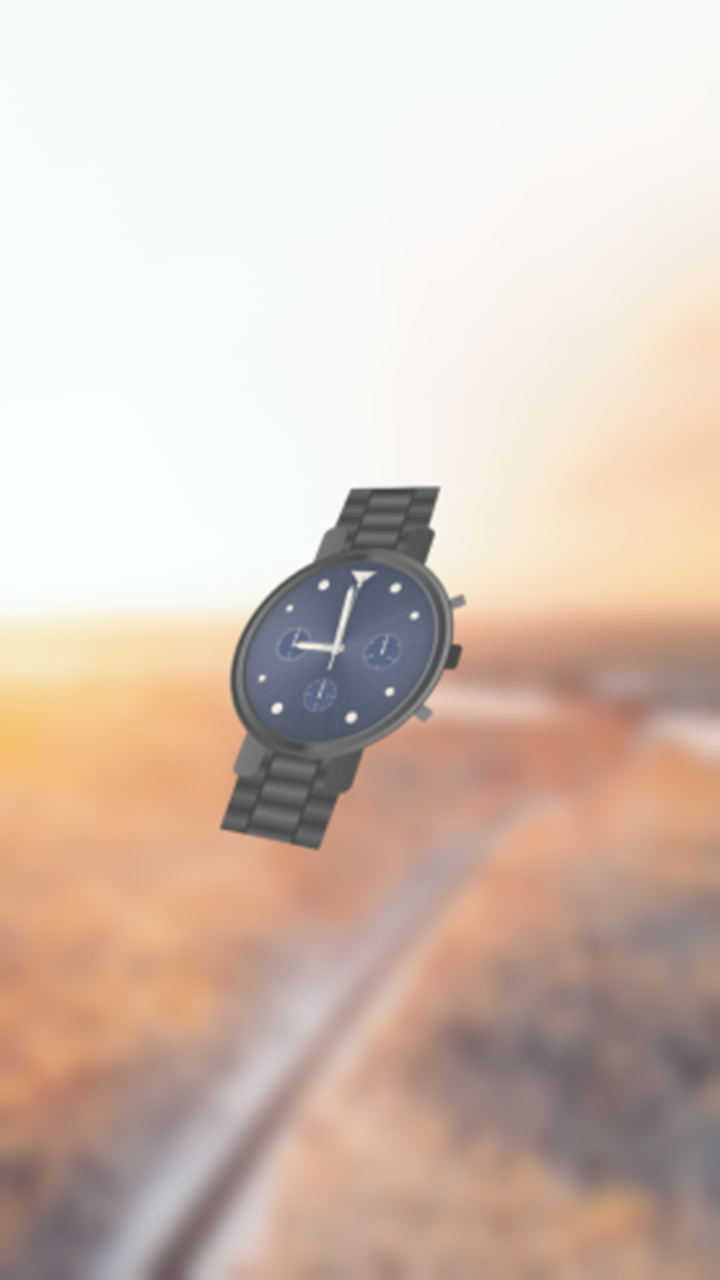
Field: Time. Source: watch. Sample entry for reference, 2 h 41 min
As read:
8 h 59 min
